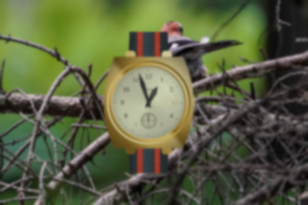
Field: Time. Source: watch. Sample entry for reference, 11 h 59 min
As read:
12 h 57 min
